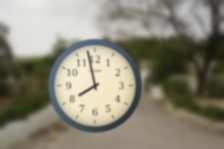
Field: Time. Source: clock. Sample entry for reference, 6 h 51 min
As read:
7 h 58 min
